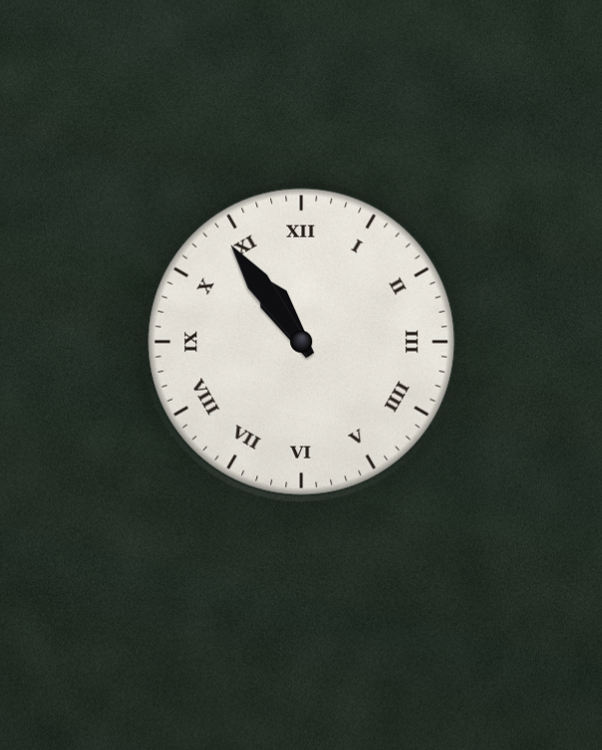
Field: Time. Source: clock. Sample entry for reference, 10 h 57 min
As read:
10 h 54 min
